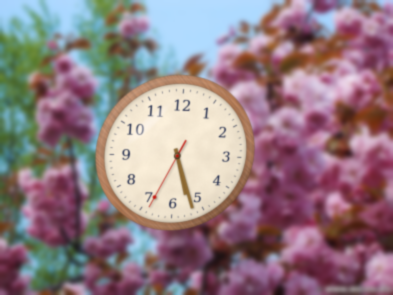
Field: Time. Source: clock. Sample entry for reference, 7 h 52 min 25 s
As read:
5 h 26 min 34 s
